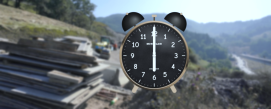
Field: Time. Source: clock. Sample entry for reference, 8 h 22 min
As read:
6 h 00 min
